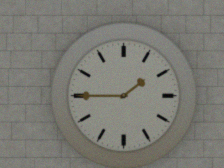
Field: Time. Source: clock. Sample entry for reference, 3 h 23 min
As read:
1 h 45 min
